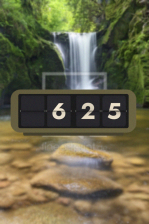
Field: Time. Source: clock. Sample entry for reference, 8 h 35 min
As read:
6 h 25 min
